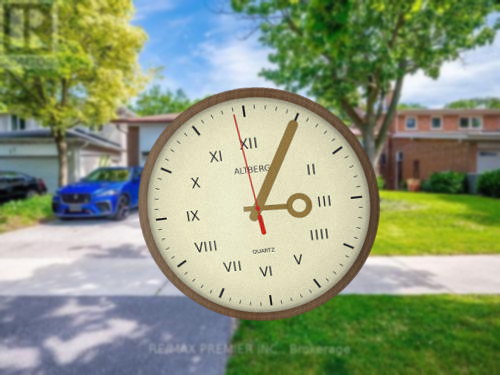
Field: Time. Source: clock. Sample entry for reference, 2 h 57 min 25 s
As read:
3 h 04 min 59 s
